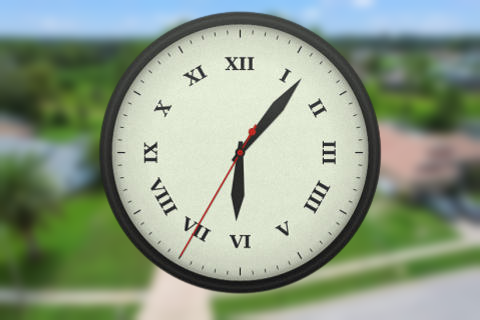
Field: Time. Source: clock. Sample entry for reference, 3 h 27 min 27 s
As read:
6 h 06 min 35 s
